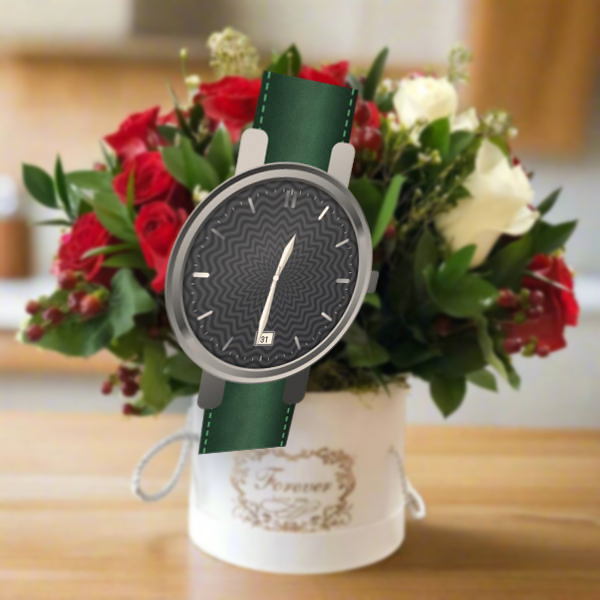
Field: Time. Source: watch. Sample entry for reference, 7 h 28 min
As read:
12 h 31 min
